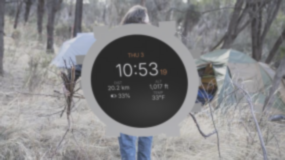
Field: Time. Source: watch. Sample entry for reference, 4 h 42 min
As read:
10 h 53 min
